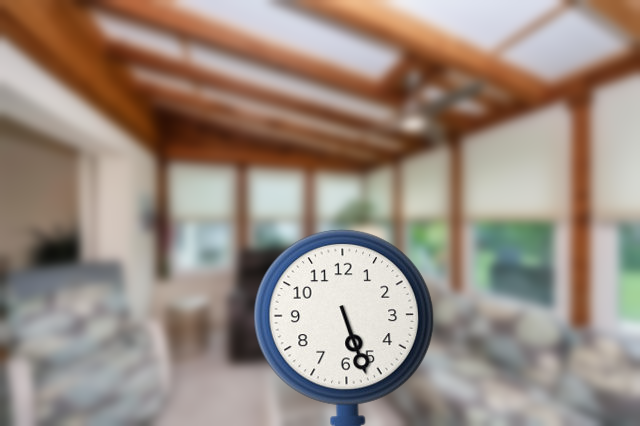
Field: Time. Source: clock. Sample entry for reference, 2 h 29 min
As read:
5 h 27 min
